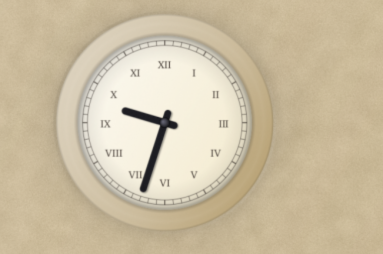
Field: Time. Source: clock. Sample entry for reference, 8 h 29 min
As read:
9 h 33 min
